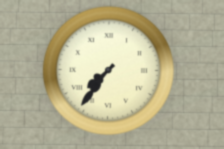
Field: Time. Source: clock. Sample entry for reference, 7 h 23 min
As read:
7 h 36 min
